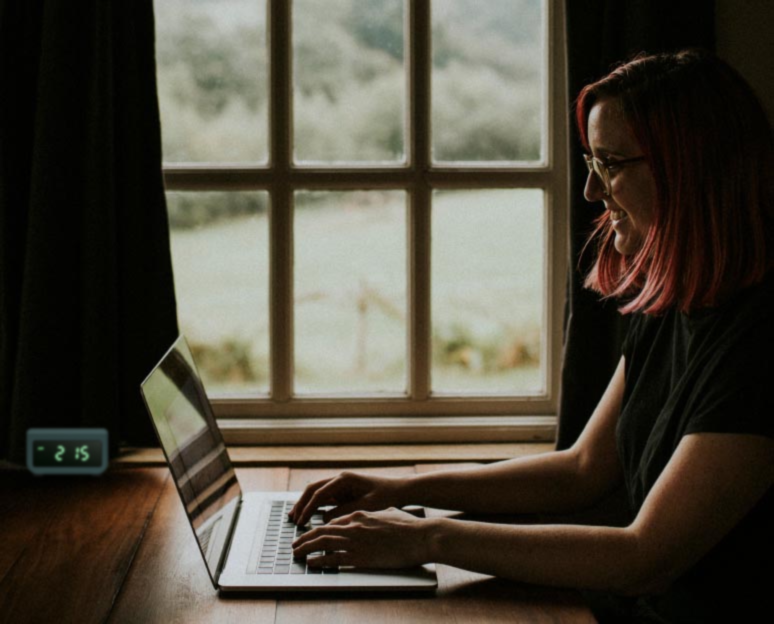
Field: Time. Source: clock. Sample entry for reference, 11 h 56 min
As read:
2 h 15 min
